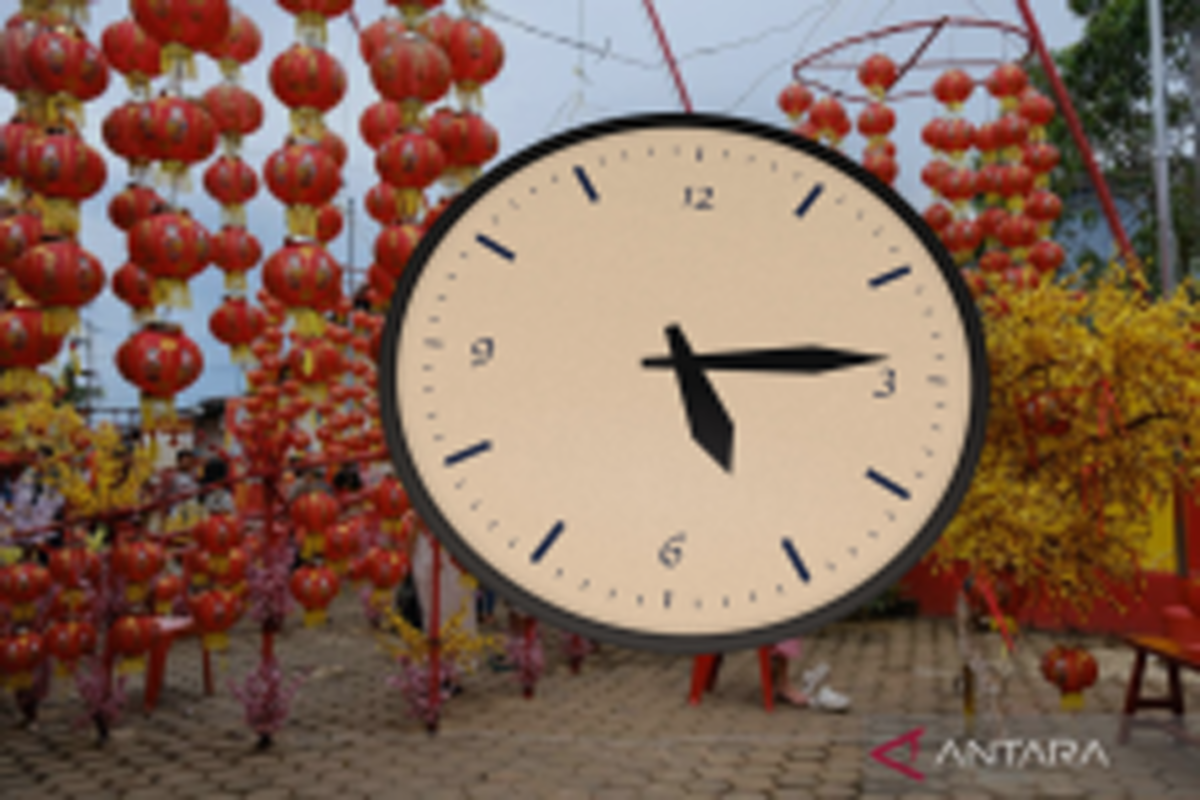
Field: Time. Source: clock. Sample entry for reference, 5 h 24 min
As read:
5 h 14 min
